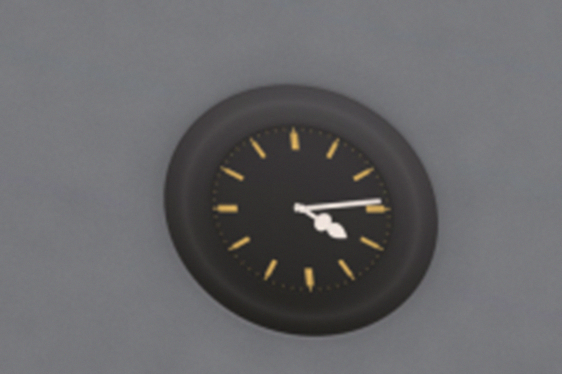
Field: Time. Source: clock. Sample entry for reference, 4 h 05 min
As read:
4 h 14 min
